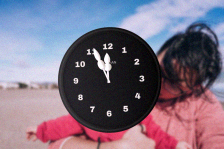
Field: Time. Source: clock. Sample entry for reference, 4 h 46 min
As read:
11 h 56 min
